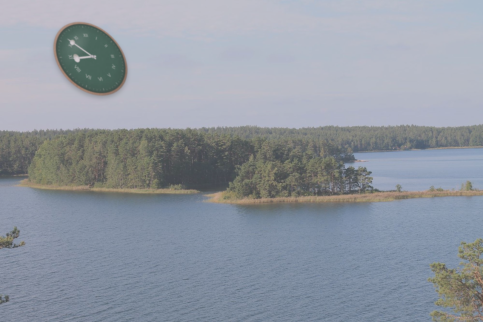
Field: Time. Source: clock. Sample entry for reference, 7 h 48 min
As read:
8 h 52 min
